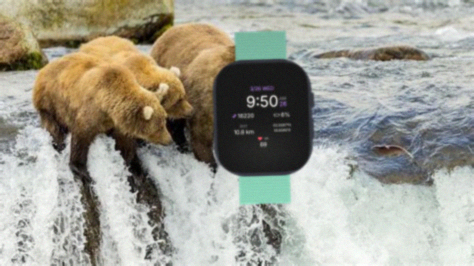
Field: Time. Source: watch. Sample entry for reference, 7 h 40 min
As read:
9 h 50 min
